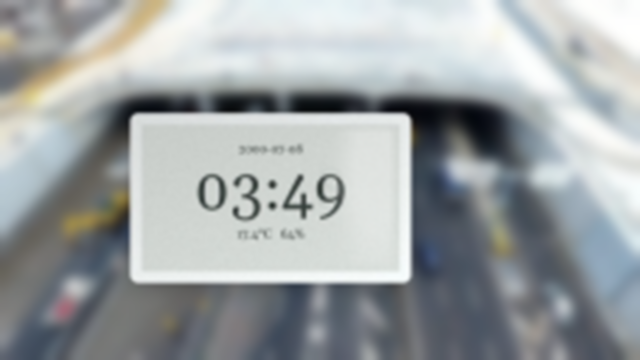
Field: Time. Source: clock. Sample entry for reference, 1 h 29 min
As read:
3 h 49 min
